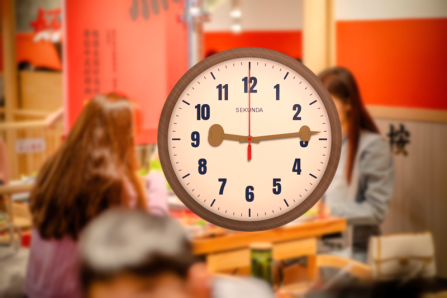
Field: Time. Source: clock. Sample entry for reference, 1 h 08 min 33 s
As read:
9 h 14 min 00 s
